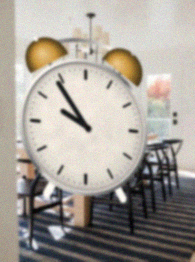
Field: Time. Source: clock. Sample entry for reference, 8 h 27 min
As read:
9 h 54 min
